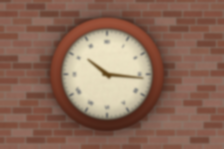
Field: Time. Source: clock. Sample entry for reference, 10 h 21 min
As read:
10 h 16 min
